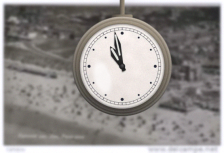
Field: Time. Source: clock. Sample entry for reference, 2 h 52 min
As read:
10 h 58 min
